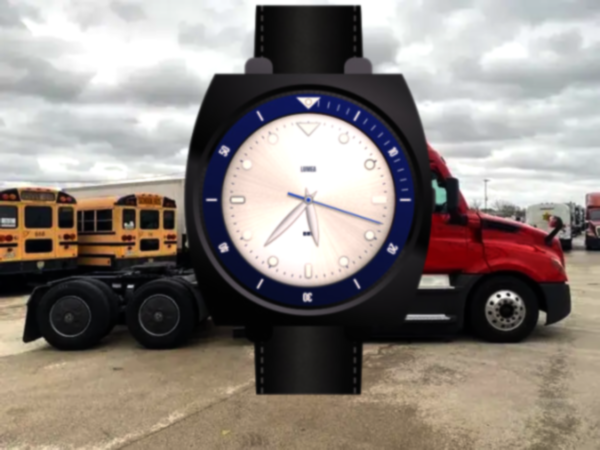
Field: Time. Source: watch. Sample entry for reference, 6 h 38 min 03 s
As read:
5 h 37 min 18 s
